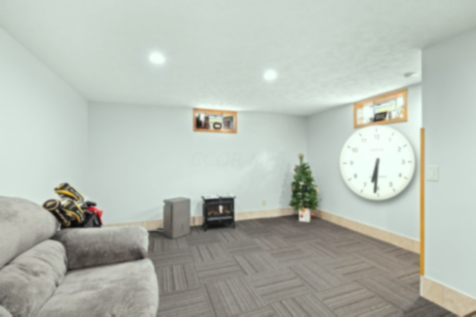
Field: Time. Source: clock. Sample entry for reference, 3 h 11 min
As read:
6 h 31 min
